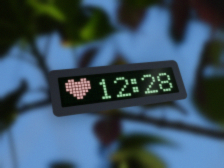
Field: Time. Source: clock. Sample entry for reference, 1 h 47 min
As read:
12 h 28 min
